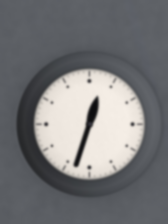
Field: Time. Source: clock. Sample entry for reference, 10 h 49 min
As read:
12 h 33 min
